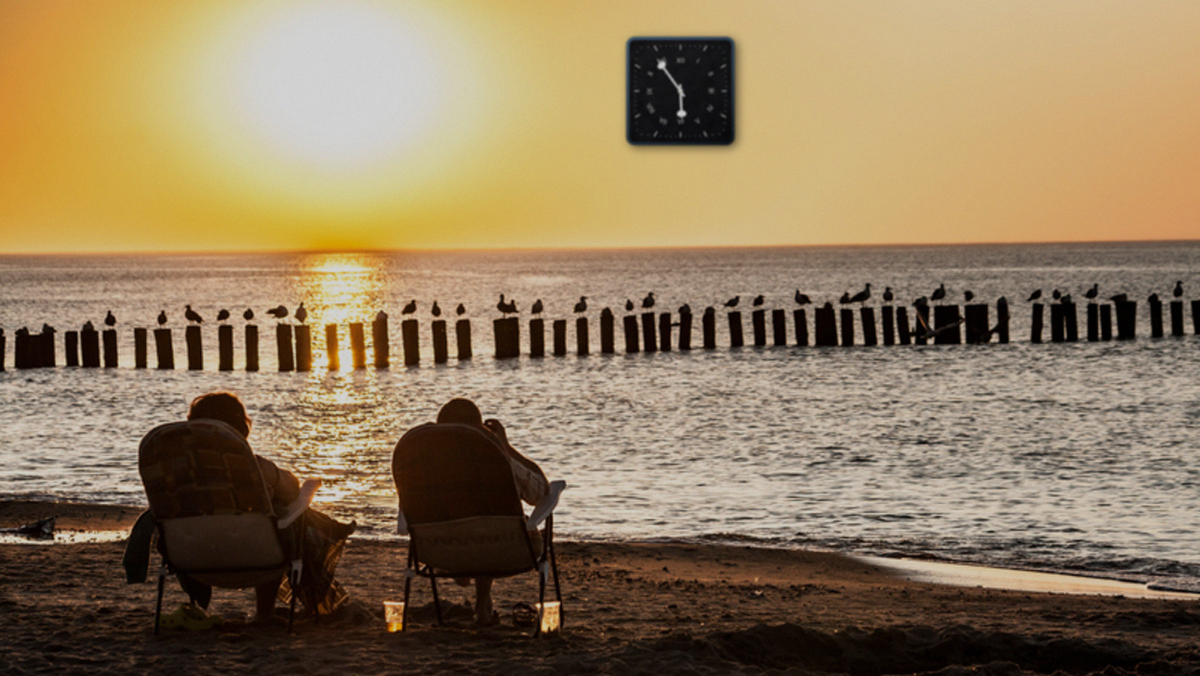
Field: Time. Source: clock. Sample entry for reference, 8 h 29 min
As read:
5 h 54 min
